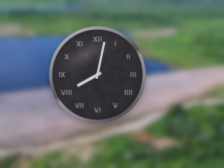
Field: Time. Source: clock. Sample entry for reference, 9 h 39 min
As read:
8 h 02 min
